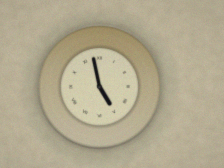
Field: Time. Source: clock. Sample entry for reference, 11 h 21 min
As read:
4 h 58 min
